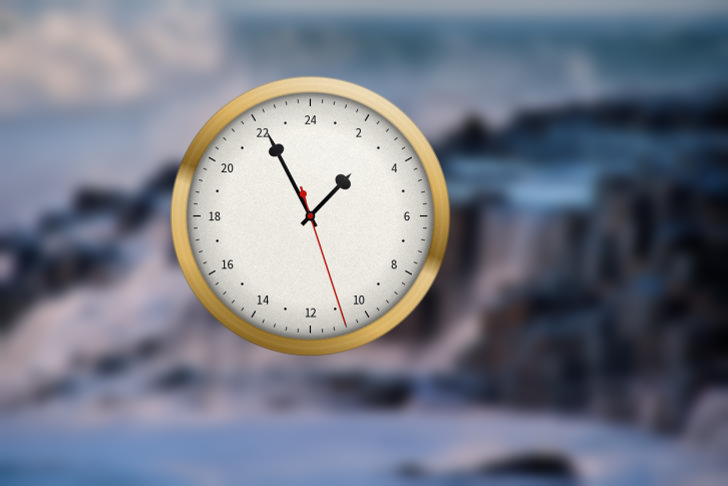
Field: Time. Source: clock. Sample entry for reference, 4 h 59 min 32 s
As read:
2 h 55 min 27 s
